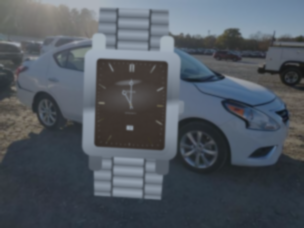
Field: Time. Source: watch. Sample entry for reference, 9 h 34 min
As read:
11 h 00 min
